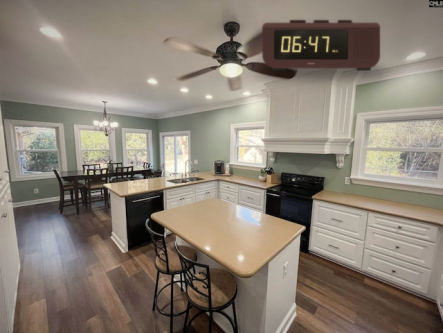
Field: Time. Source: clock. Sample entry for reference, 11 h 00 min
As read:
6 h 47 min
